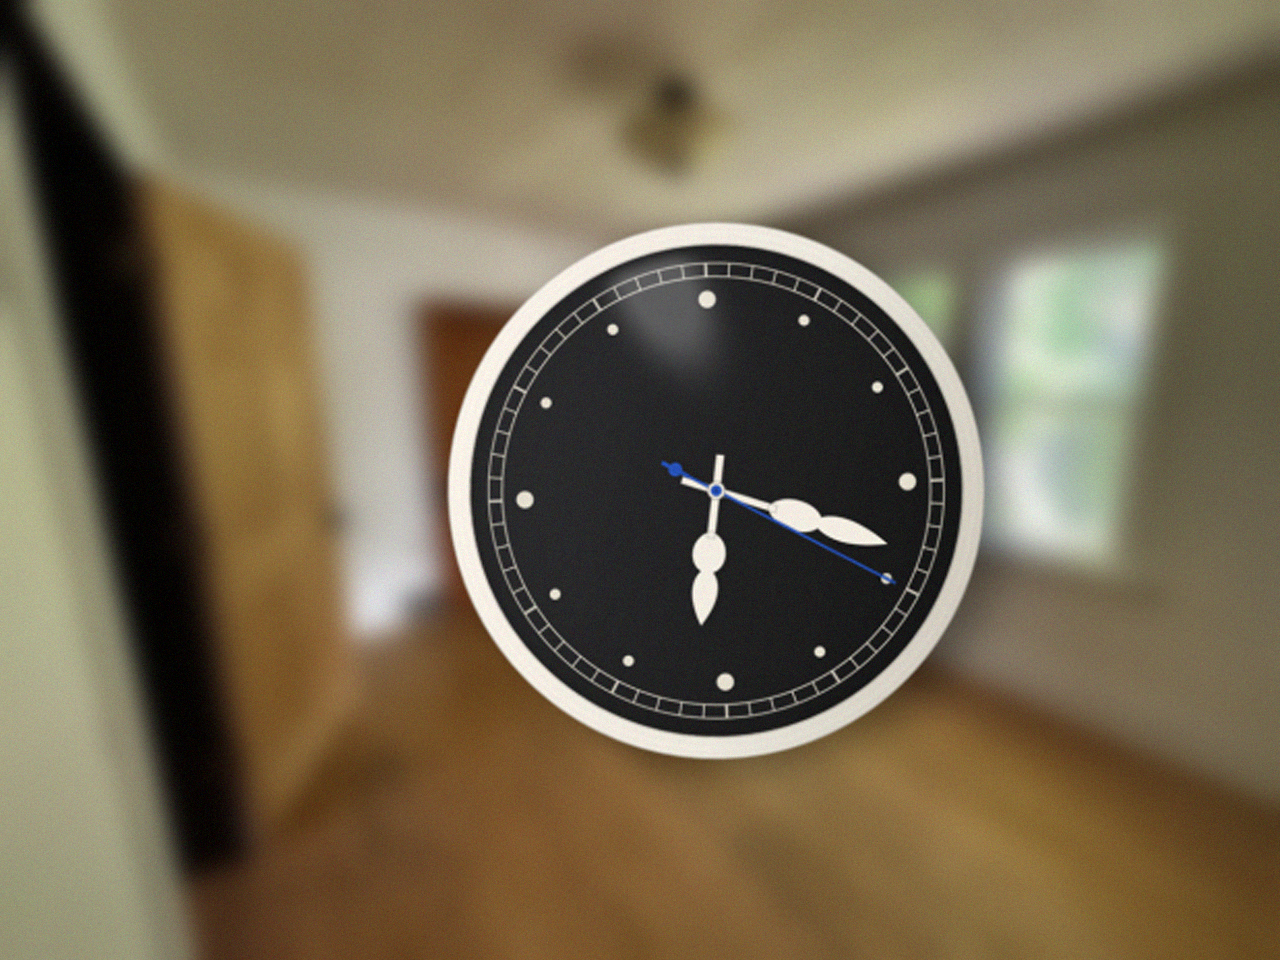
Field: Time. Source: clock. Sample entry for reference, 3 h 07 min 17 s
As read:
6 h 18 min 20 s
